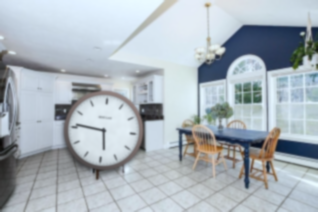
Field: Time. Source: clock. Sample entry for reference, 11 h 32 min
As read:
5 h 46 min
